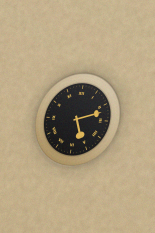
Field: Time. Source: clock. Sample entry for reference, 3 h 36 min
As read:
5 h 12 min
